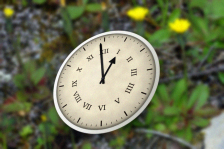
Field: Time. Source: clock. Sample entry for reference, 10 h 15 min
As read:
12 h 59 min
